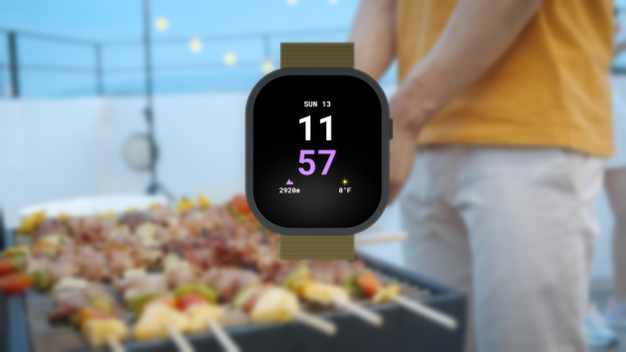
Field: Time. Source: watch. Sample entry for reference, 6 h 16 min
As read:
11 h 57 min
